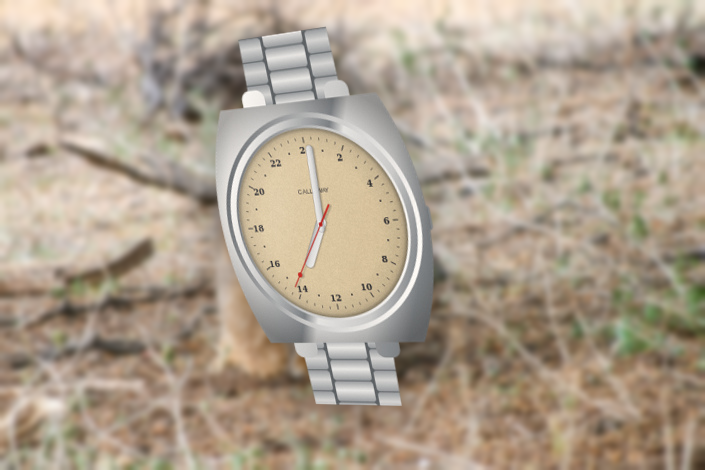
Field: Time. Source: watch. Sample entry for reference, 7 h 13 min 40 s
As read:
14 h 00 min 36 s
